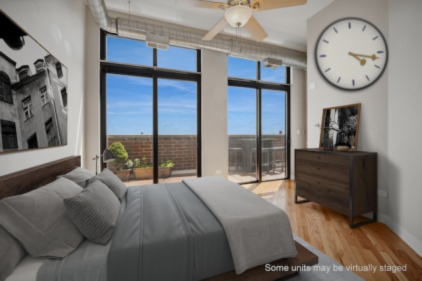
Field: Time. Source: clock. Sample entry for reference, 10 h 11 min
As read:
4 h 17 min
